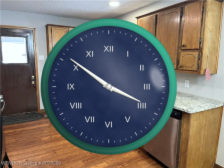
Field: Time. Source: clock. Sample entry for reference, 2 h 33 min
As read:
3 h 51 min
